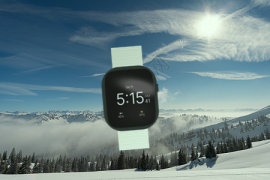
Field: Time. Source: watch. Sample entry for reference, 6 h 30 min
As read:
5 h 15 min
